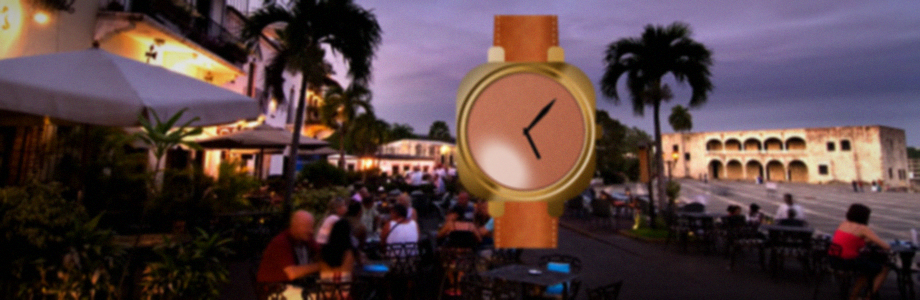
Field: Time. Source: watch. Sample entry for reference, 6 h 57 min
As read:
5 h 07 min
